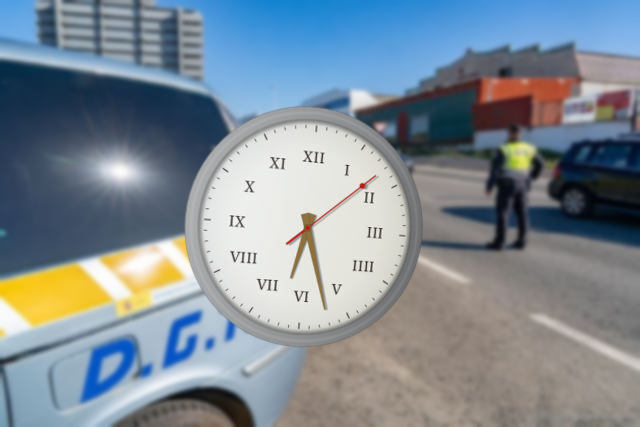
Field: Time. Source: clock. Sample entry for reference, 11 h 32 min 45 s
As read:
6 h 27 min 08 s
